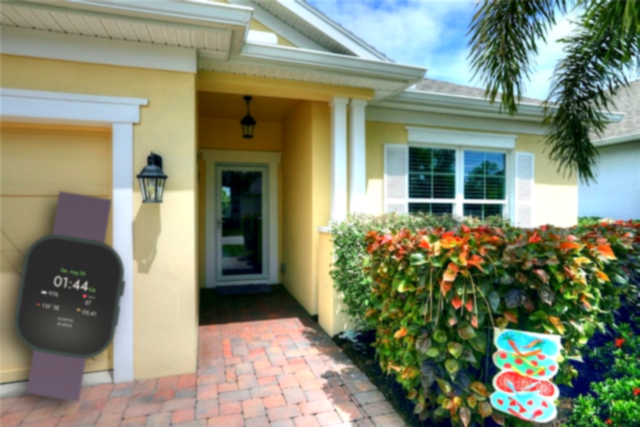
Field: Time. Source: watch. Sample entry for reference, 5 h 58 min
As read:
1 h 44 min
